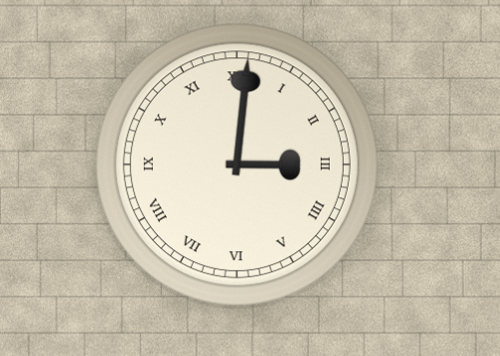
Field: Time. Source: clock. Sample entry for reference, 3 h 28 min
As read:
3 h 01 min
